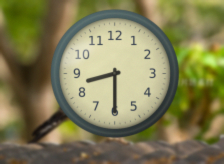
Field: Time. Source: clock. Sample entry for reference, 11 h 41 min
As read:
8 h 30 min
